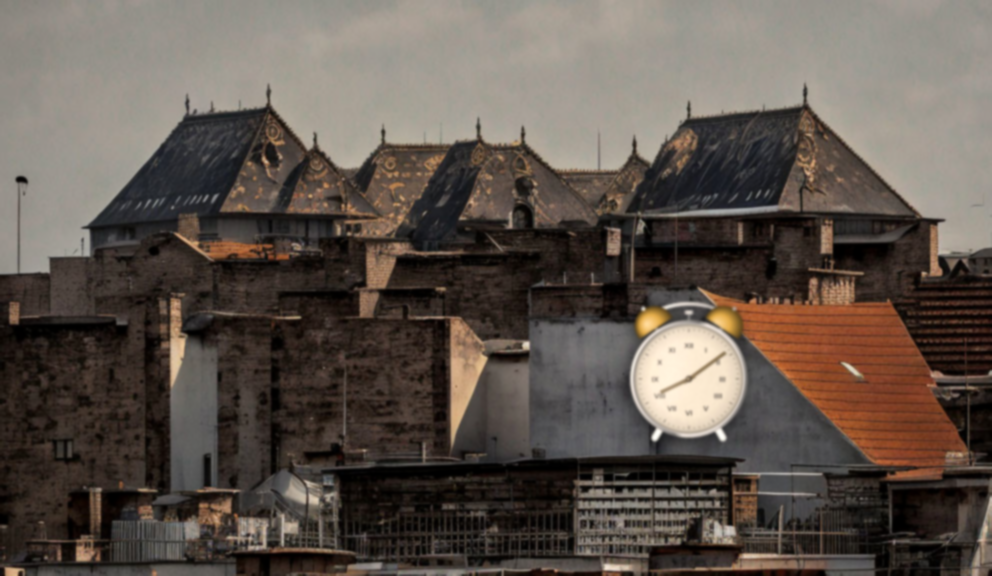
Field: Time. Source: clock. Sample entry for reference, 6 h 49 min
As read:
8 h 09 min
